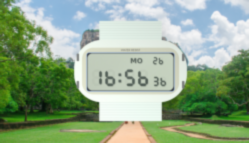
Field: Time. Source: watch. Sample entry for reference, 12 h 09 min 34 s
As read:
16 h 56 min 36 s
